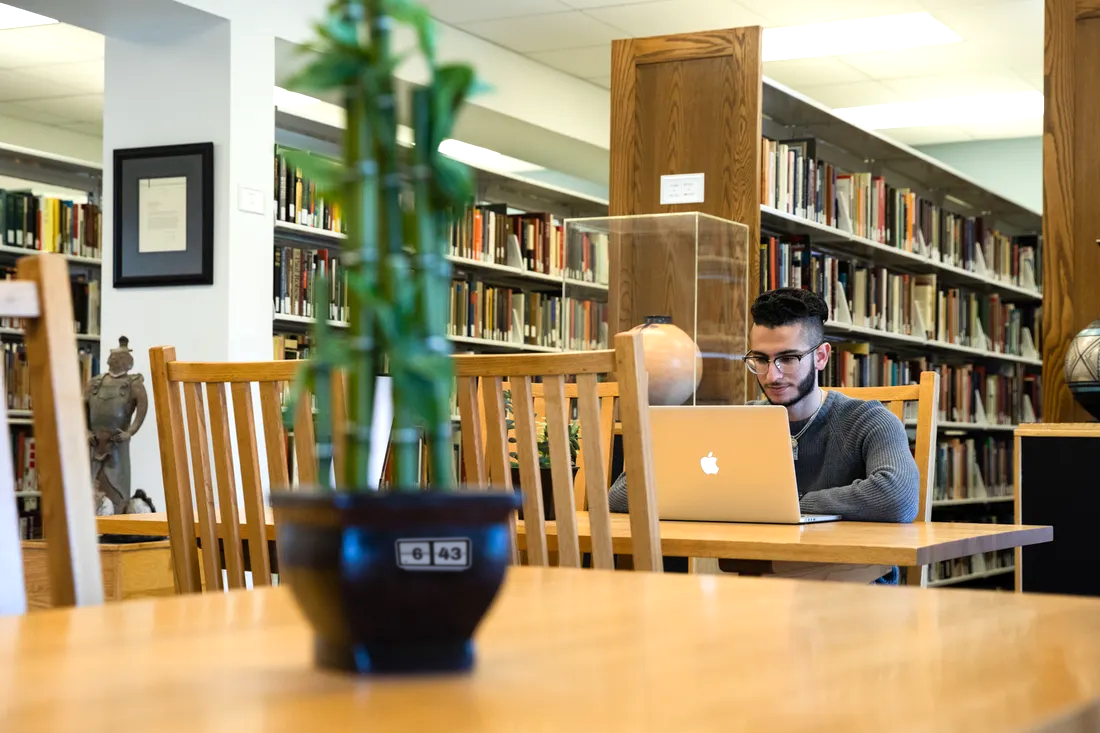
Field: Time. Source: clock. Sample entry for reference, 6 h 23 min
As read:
6 h 43 min
